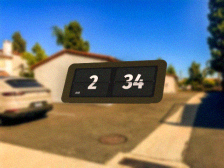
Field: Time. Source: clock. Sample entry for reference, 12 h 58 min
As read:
2 h 34 min
